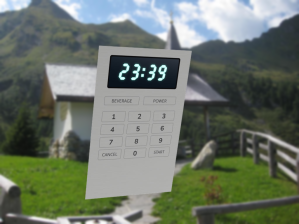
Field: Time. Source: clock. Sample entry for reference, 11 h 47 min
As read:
23 h 39 min
